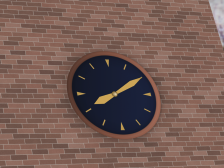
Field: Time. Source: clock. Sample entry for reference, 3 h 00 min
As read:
8 h 10 min
